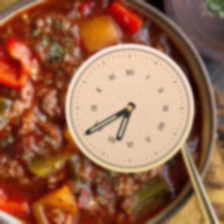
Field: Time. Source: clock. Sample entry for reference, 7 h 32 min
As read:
6 h 40 min
